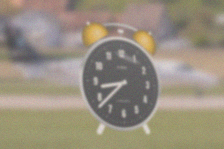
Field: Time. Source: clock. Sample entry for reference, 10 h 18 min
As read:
8 h 38 min
